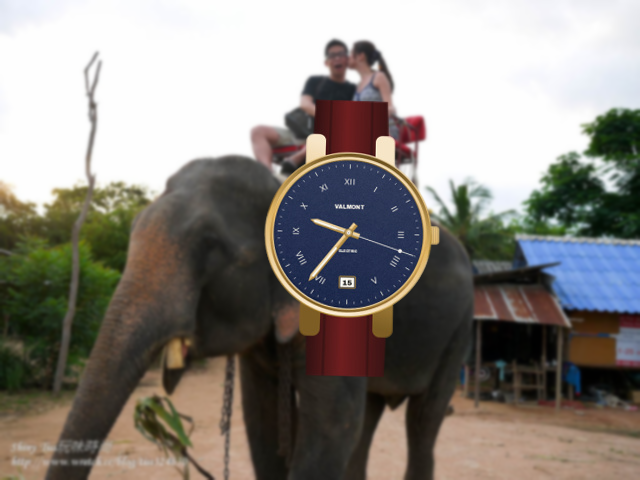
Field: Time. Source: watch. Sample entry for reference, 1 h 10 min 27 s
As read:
9 h 36 min 18 s
